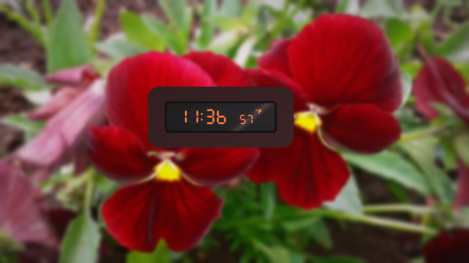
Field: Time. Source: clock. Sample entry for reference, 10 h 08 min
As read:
11 h 36 min
